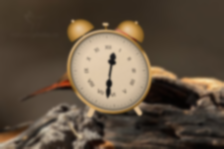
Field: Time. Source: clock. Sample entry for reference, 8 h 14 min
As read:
12 h 32 min
